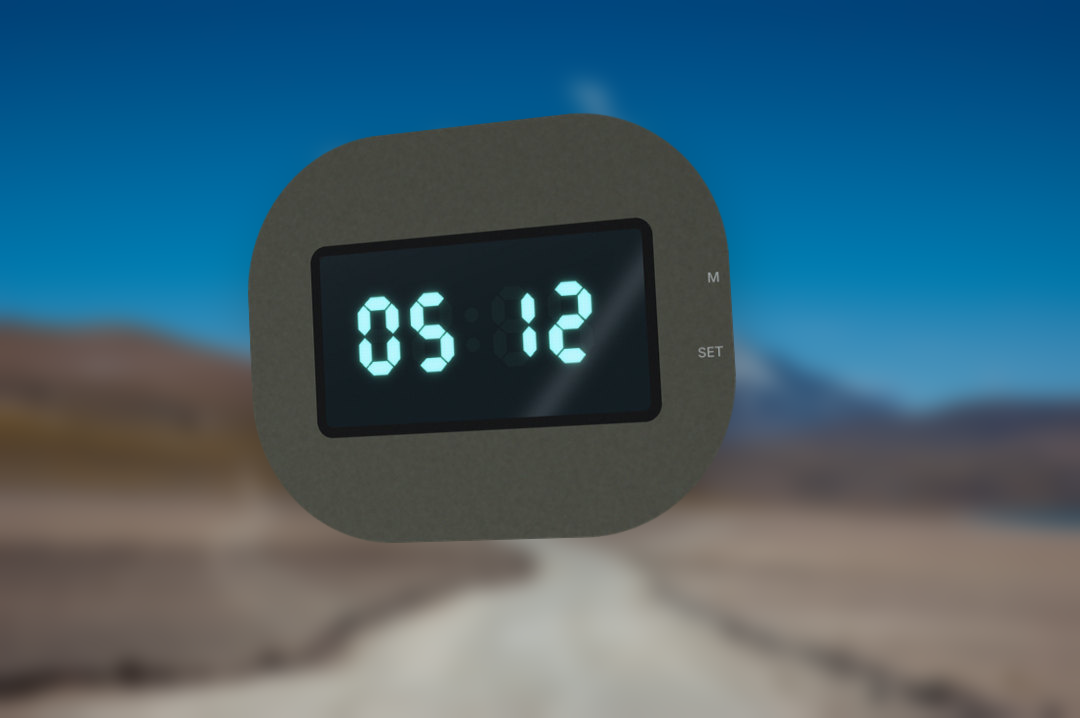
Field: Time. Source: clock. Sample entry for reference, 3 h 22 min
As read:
5 h 12 min
